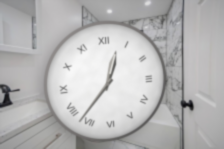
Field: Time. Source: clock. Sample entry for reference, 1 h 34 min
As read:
12 h 37 min
